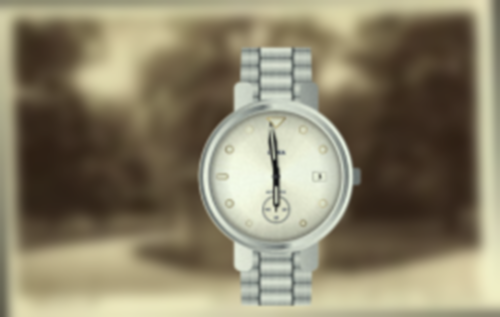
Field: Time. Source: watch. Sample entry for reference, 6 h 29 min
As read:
5 h 59 min
